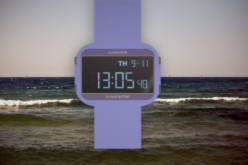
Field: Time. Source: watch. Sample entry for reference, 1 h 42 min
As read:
13 h 05 min
